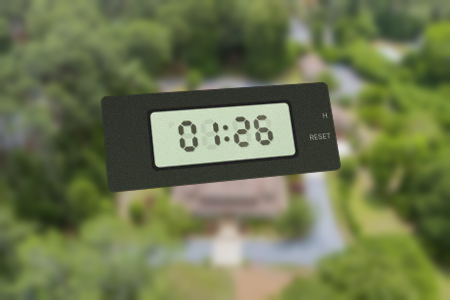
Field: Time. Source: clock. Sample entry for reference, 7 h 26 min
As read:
1 h 26 min
